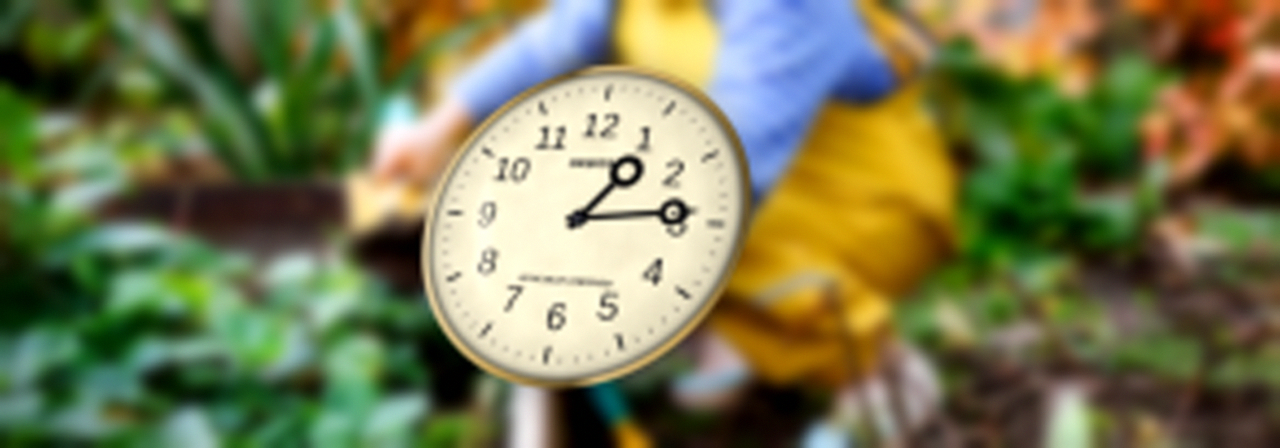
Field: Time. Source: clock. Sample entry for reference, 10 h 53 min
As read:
1 h 14 min
